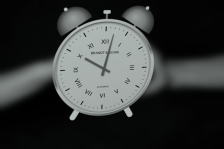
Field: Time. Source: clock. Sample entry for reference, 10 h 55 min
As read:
10 h 02 min
